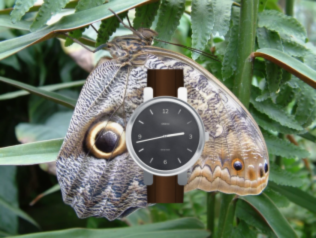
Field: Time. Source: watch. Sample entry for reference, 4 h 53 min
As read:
2 h 43 min
